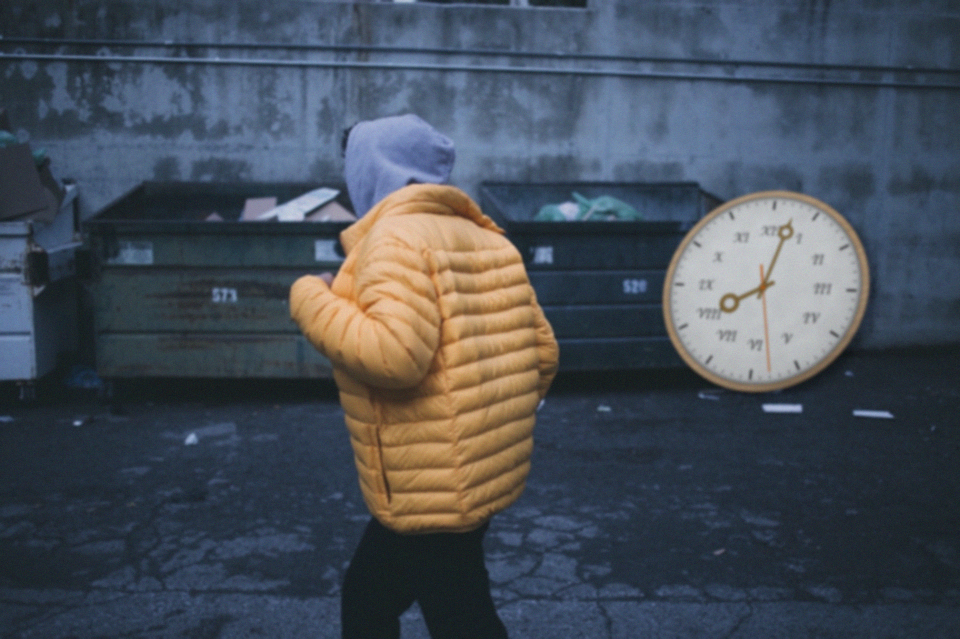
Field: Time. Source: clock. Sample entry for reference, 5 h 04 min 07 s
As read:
8 h 02 min 28 s
